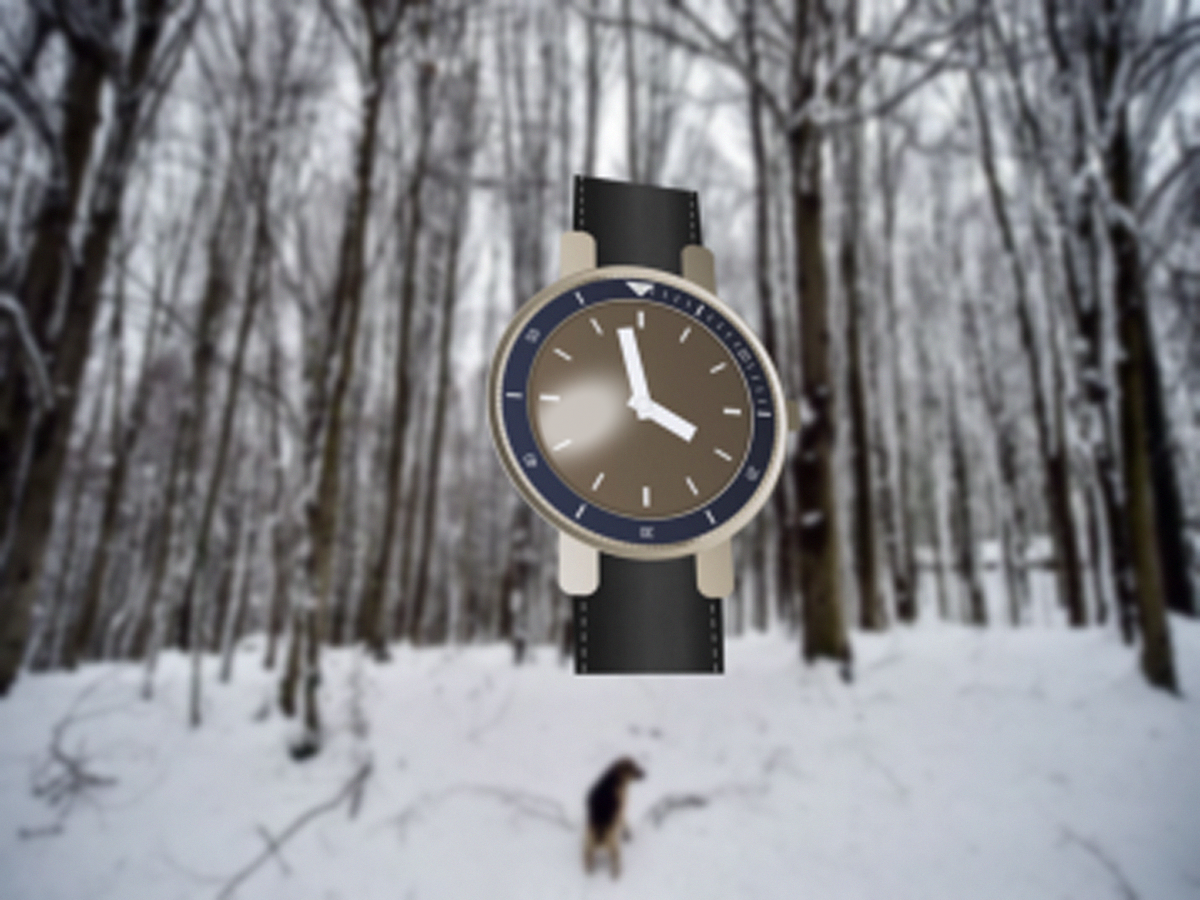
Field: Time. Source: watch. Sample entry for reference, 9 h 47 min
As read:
3 h 58 min
